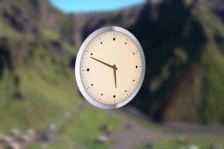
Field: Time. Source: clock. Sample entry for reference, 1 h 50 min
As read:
5 h 49 min
